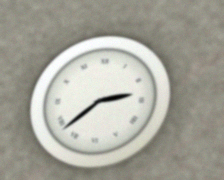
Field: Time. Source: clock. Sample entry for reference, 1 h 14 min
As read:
2 h 38 min
